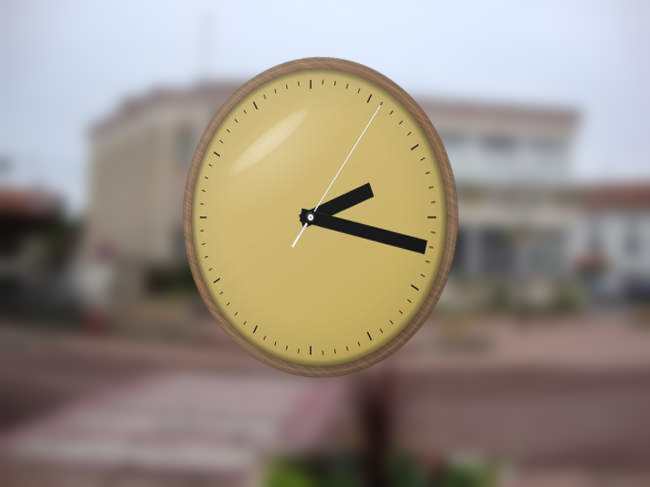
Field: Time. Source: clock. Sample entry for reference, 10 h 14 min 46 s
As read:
2 h 17 min 06 s
